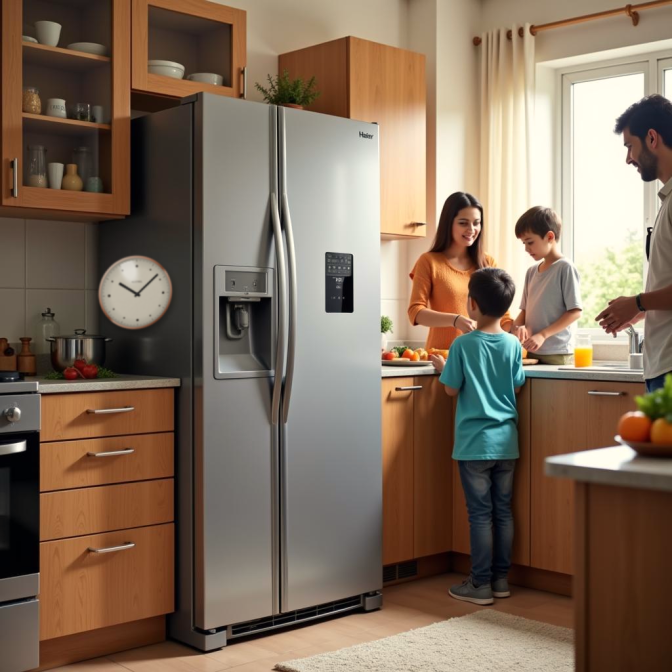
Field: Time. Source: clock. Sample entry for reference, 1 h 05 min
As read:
10 h 08 min
